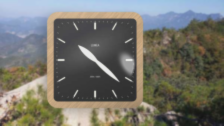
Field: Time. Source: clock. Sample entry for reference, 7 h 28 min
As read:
10 h 22 min
